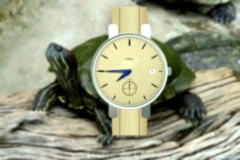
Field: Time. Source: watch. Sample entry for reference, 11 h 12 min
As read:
7 h 45 min
